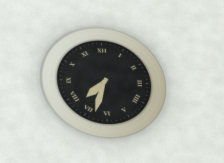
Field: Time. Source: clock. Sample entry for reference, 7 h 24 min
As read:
7 h 33 min
